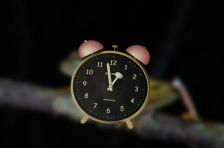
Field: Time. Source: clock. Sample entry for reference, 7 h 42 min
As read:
12 h 58 min
